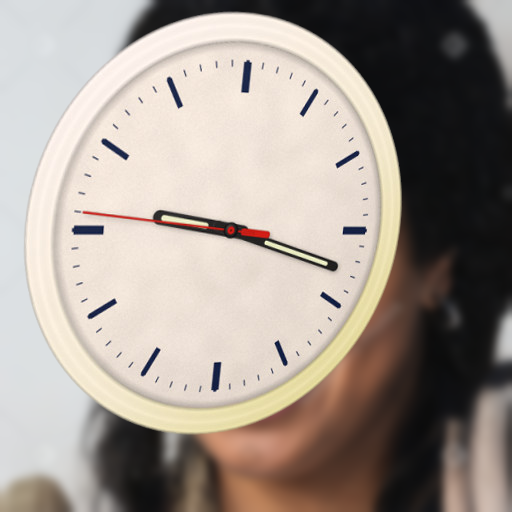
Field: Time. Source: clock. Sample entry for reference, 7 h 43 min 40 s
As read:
9 h 17 min 46 s
